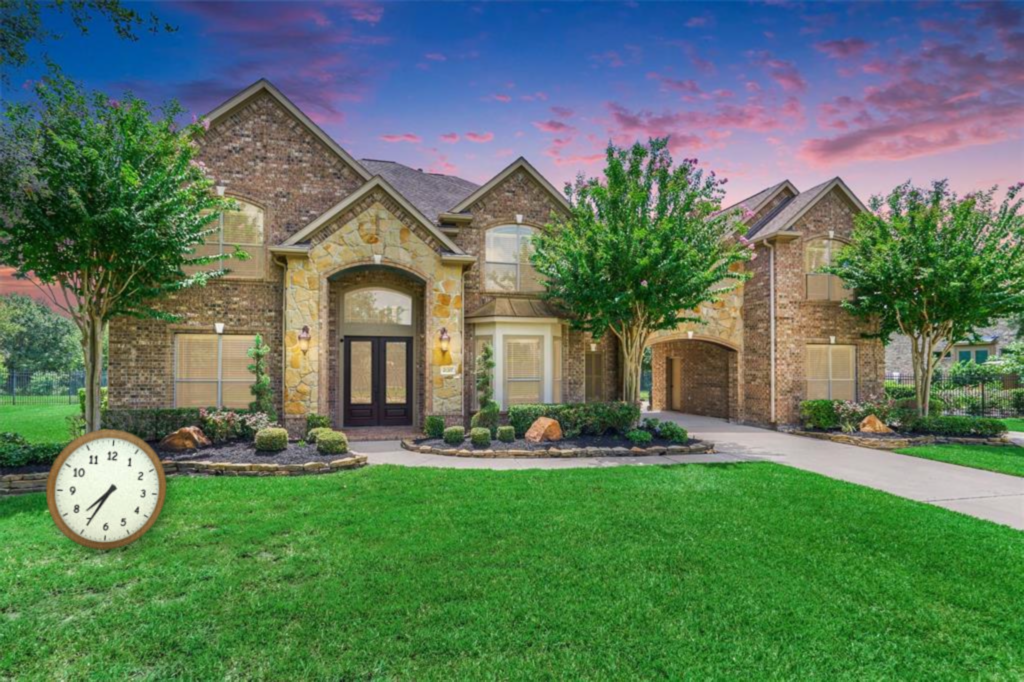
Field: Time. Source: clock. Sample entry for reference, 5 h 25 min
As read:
7 h 35 min
